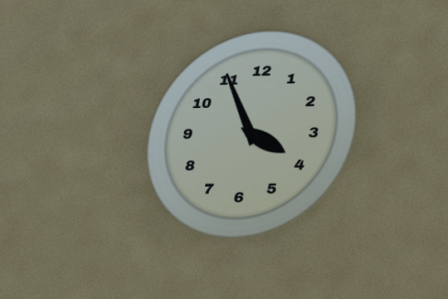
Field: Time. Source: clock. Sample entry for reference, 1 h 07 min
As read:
3 h 55 min
